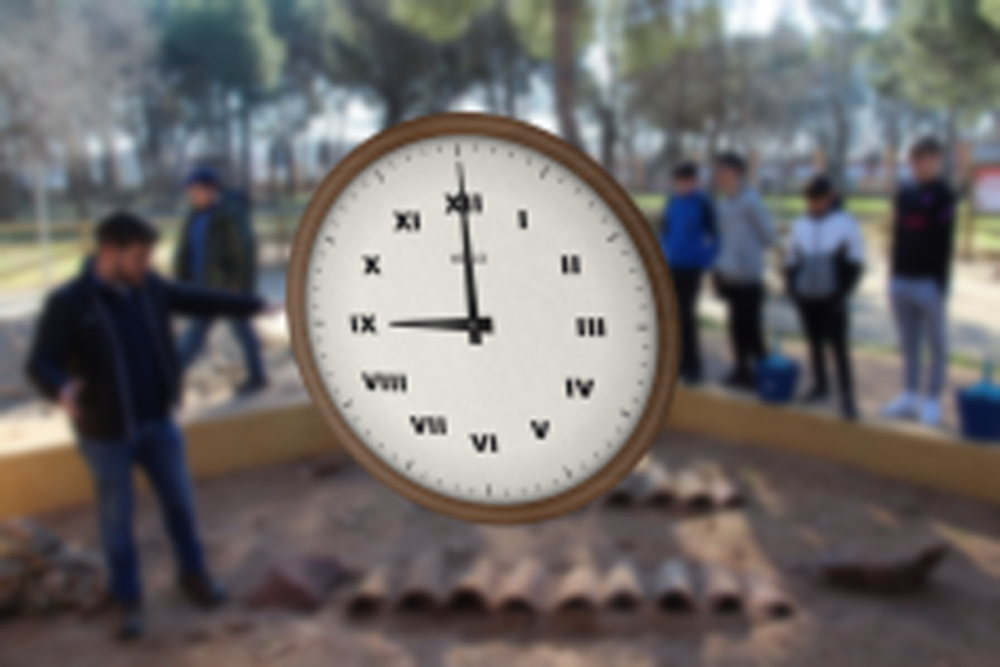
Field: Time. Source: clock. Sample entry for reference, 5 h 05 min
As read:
9 h 00 min
